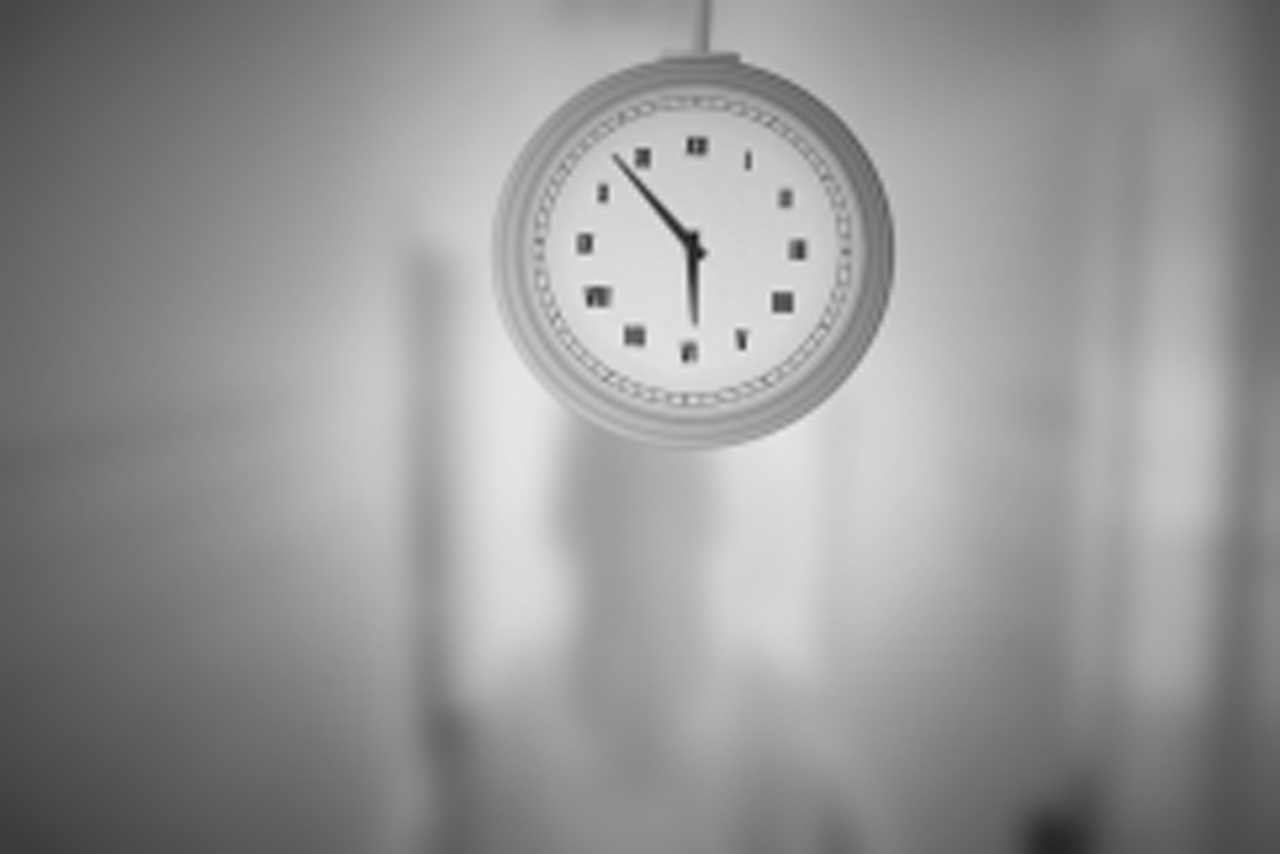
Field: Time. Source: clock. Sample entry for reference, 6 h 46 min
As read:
5 h 53 min
